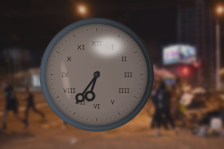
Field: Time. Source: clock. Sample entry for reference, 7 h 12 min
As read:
6 h 36 min
